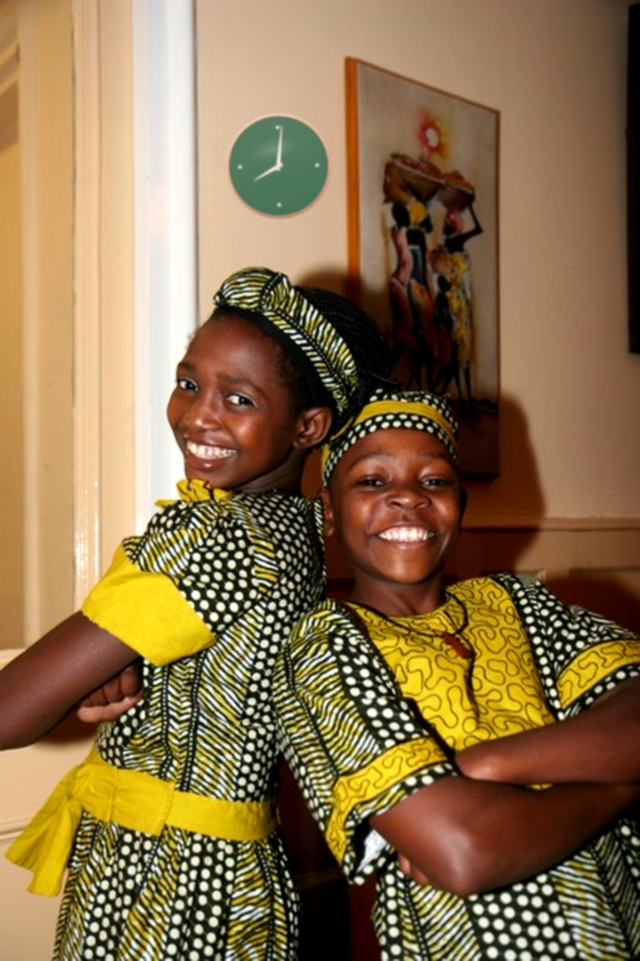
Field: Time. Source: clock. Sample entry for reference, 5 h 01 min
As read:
8 h 01 min
